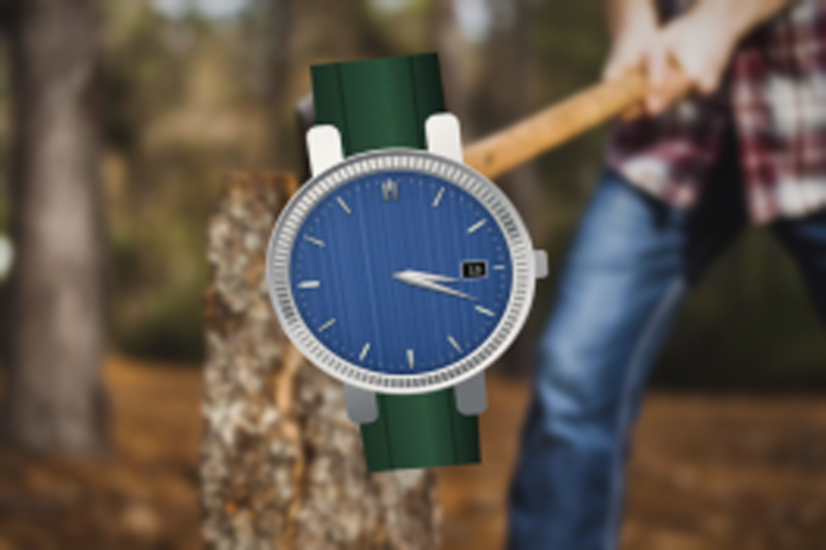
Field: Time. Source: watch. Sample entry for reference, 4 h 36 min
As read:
3 h 19 min
